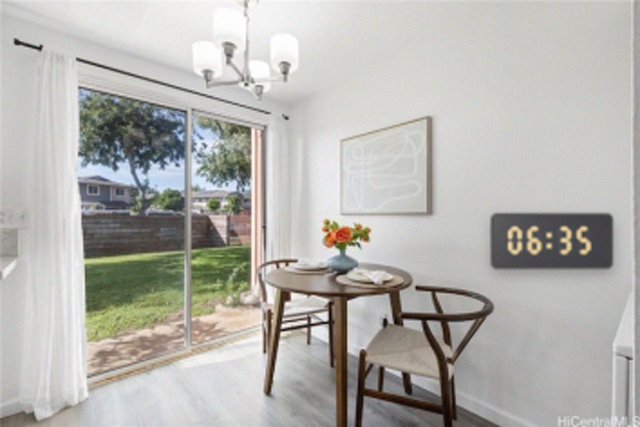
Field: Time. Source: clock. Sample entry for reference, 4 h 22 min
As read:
6 h 35 min
